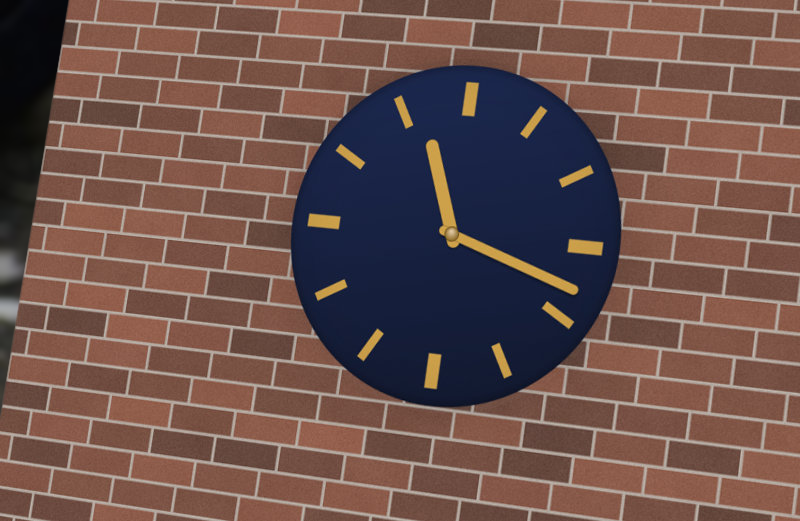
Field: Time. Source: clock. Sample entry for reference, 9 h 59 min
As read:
11 h 18 min
